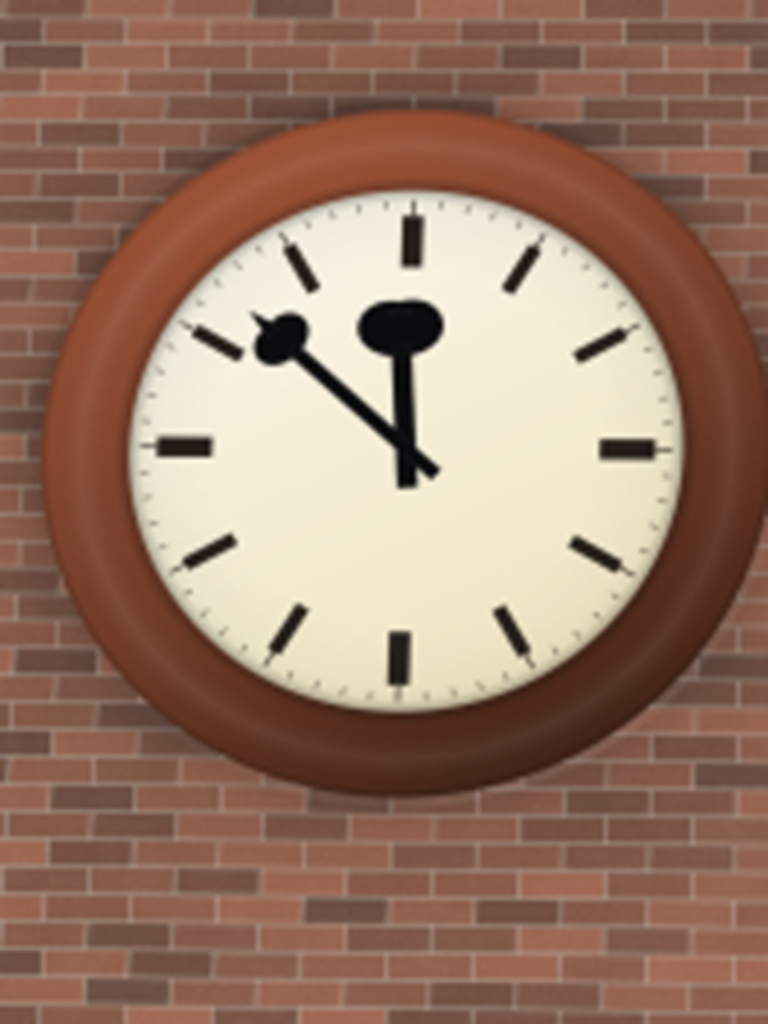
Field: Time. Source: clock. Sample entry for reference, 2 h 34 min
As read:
11 h 52 min
